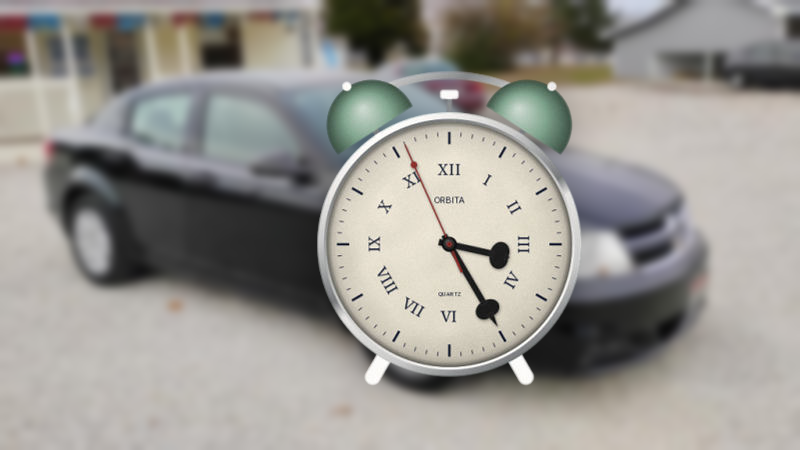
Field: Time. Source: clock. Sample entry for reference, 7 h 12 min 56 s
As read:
3 h 24 min 56 s
